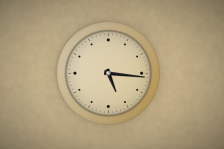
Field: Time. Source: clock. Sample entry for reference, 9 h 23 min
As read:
5 h 16 min
